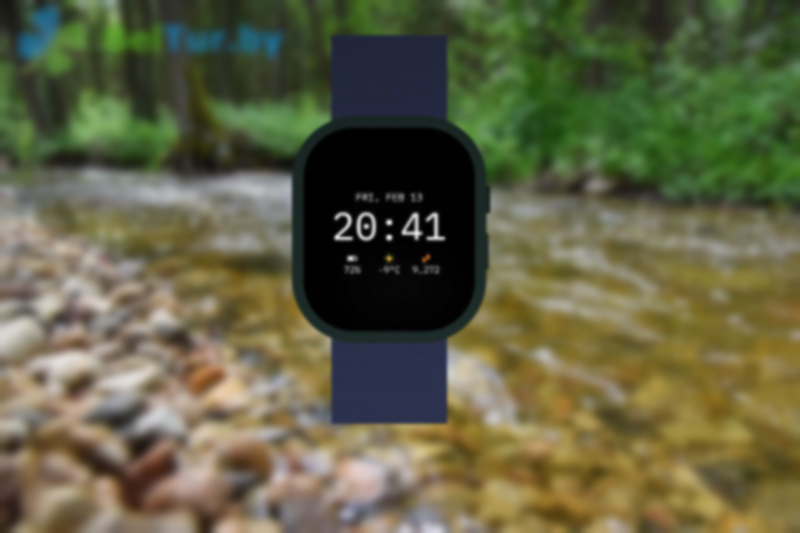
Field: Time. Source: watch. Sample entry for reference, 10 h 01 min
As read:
20 h 41 min
